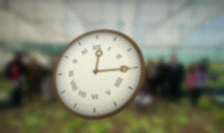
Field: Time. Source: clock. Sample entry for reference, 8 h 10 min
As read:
12 h 15 min
